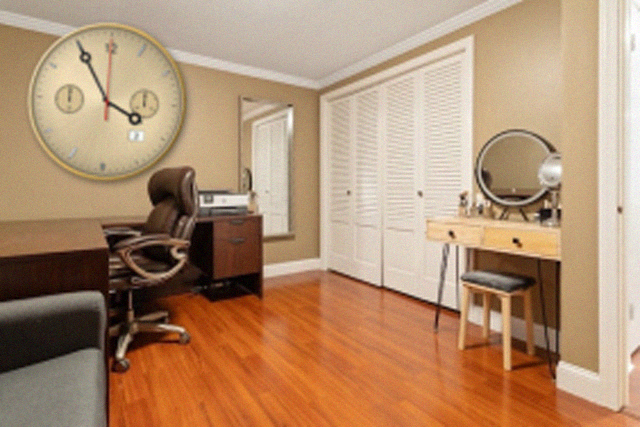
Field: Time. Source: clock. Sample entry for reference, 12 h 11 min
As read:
3 h 55 min
